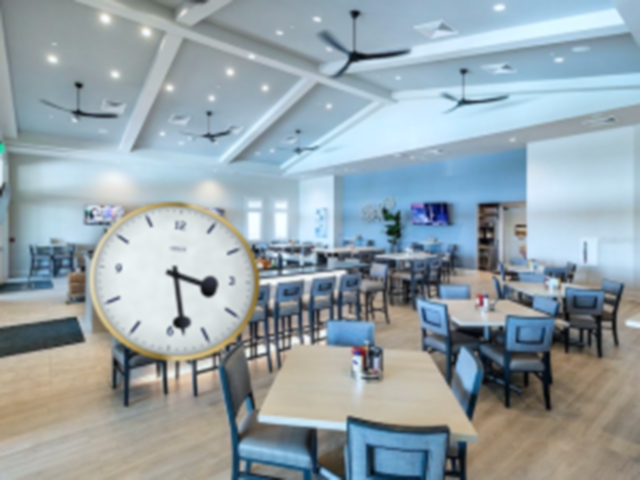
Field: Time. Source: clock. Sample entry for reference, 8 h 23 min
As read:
3 h 28 min
